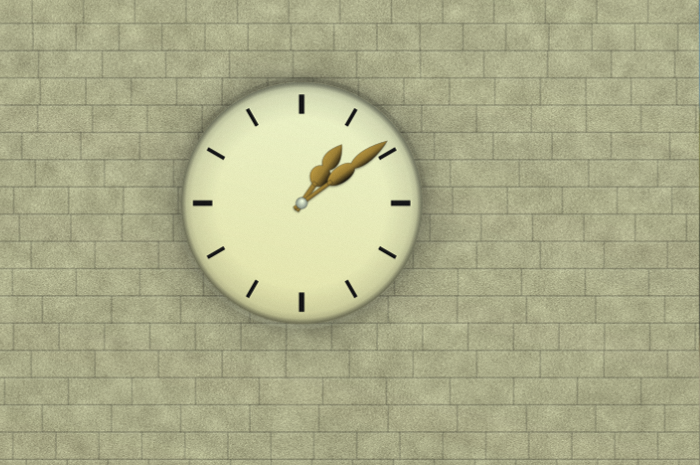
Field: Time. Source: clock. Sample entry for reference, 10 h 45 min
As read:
1 h 09 min
